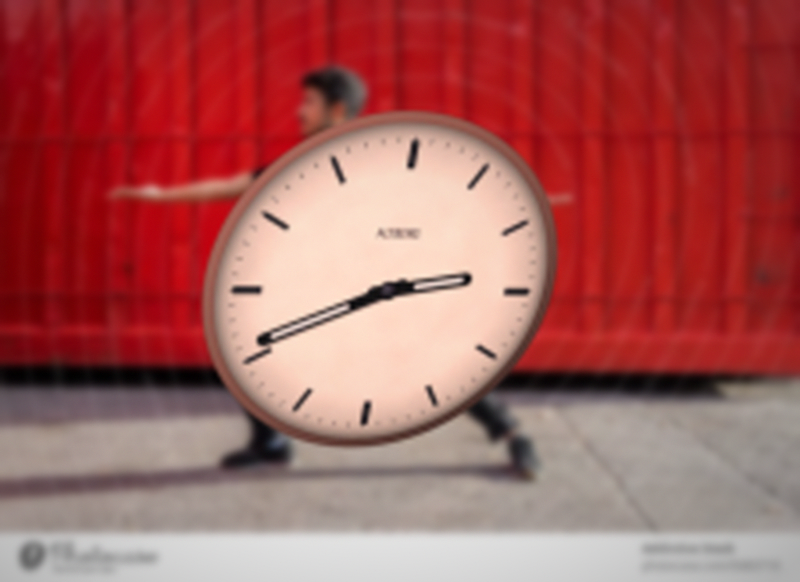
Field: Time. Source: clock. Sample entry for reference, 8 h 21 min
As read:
2 h 41 min
